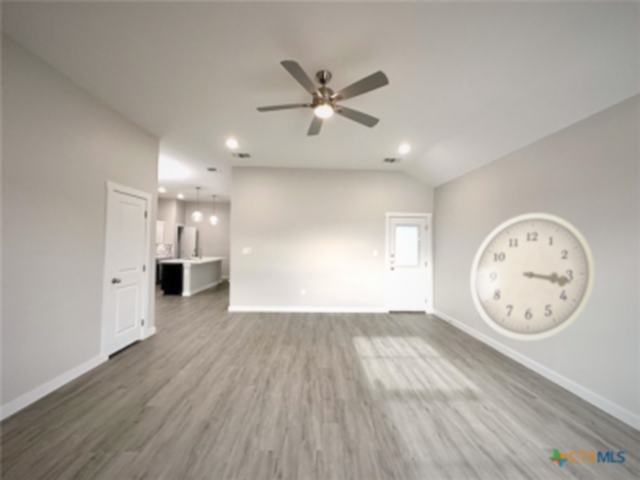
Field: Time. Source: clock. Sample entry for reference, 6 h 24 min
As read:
3 h 17 min
